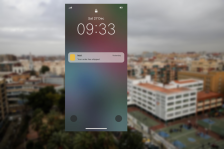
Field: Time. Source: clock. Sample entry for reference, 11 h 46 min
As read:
9 h 33 min
